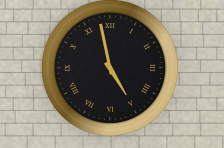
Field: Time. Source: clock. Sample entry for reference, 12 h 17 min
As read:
4 h 58 min
